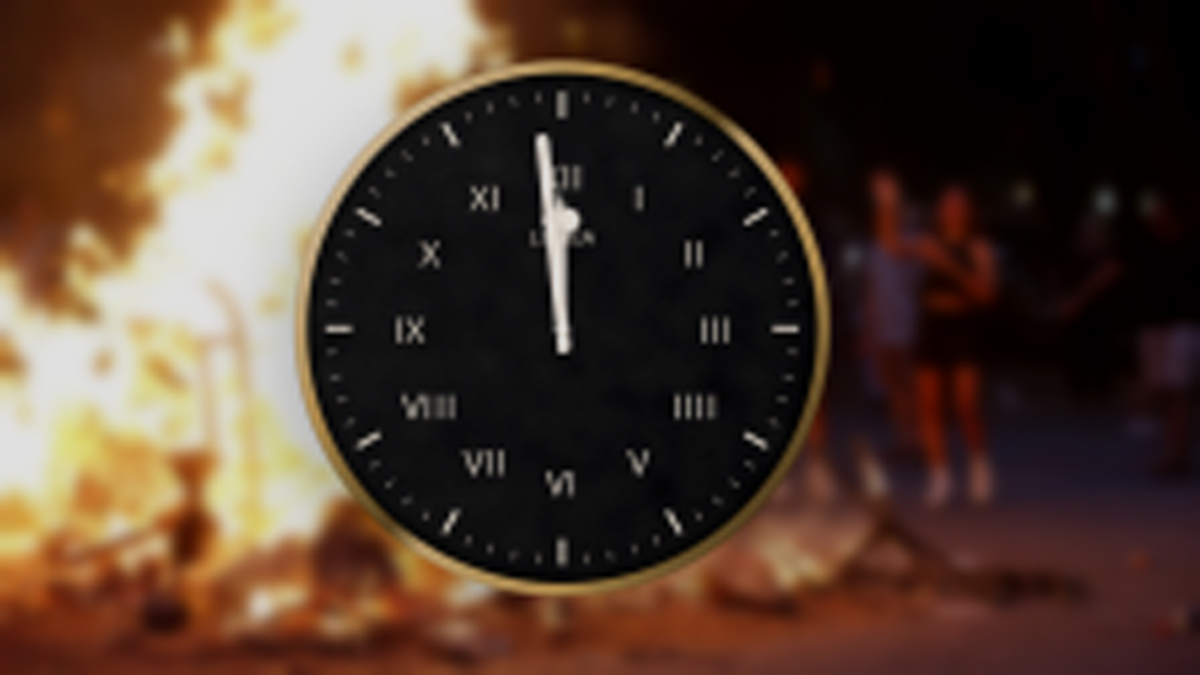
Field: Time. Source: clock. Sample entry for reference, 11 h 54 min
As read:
11 h 59 min
